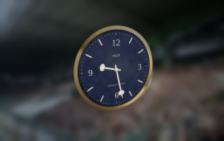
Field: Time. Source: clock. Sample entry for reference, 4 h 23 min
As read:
9 h 28 min
